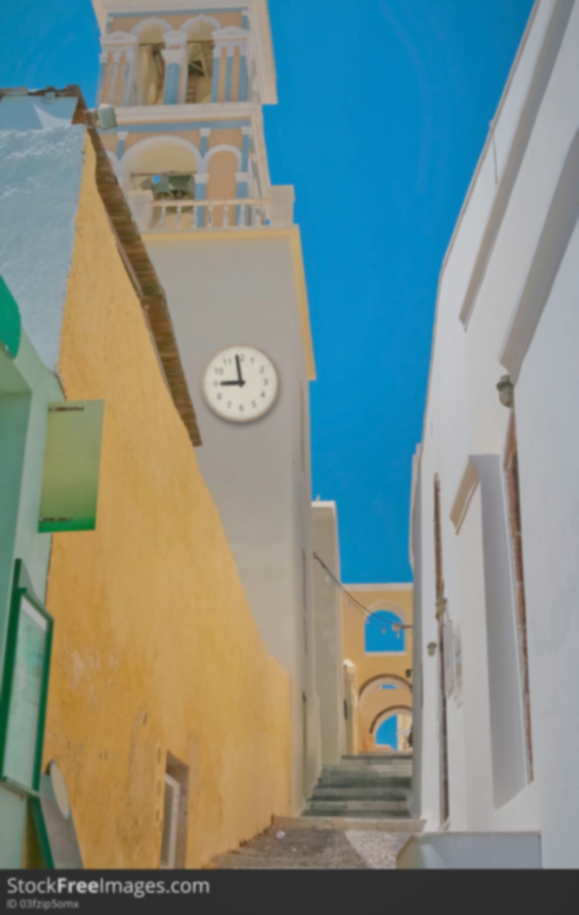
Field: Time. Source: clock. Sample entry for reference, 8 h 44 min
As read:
8 h 59 min
